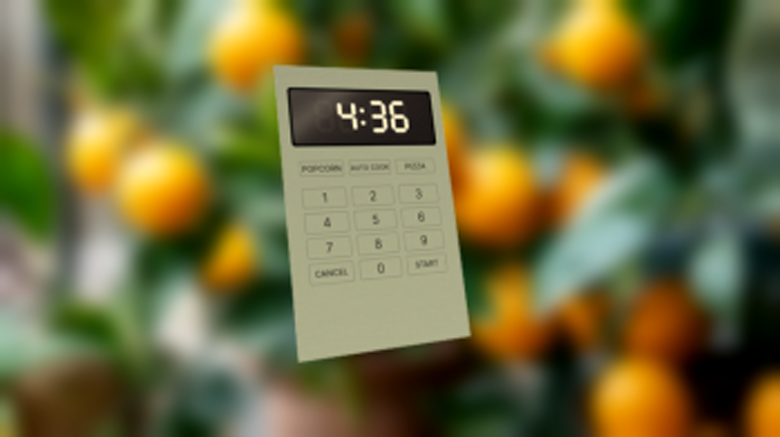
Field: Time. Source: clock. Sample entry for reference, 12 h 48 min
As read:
4 h 36 min
